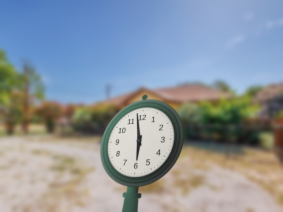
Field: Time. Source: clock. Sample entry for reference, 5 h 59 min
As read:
5 h 58 min
